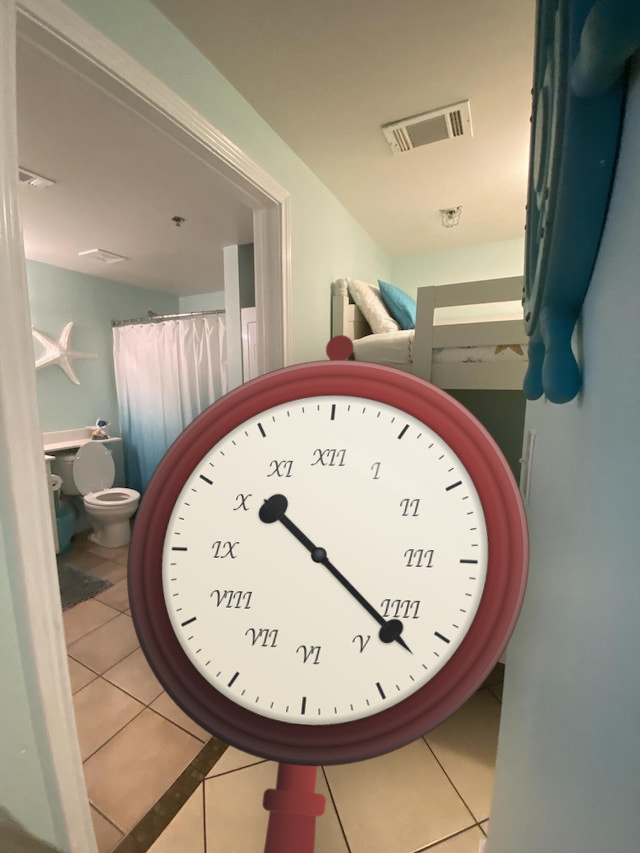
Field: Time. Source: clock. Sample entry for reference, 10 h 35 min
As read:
10 h 22 min
